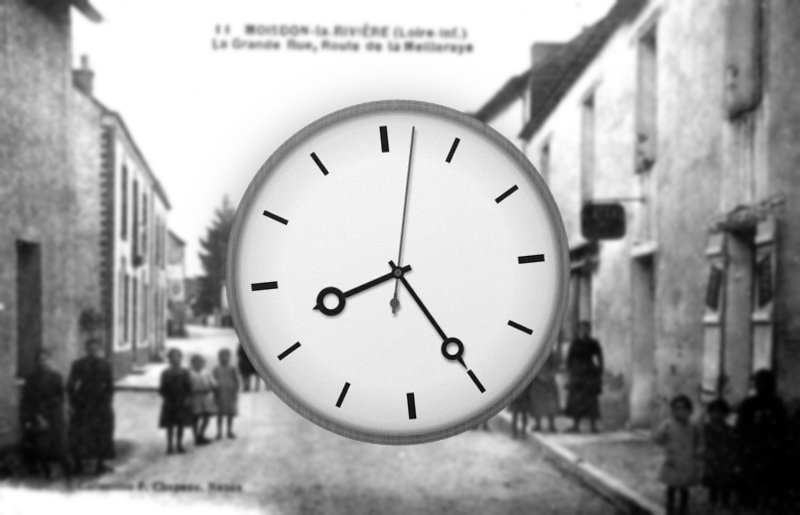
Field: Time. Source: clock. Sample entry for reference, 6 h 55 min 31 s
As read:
8 h 25 min 02 s
